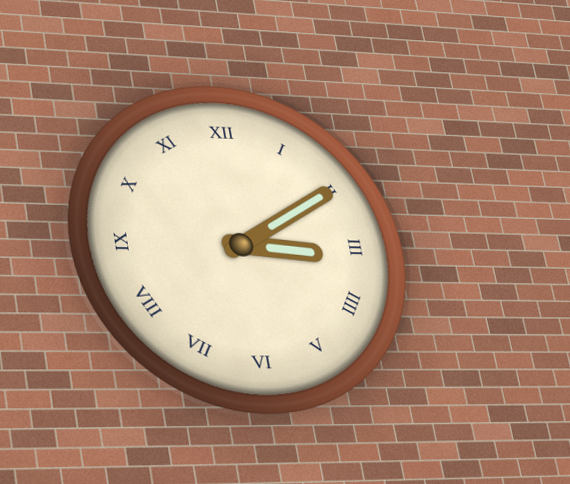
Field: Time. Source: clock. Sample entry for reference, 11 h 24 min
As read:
3 h 10 min
